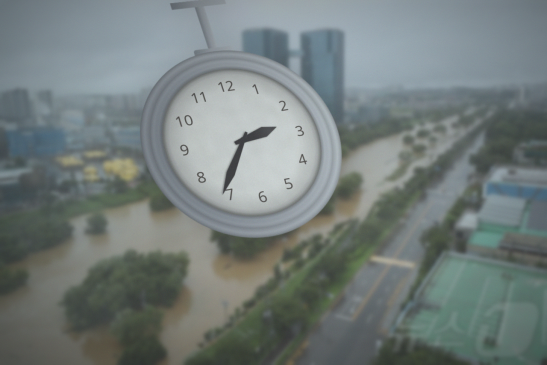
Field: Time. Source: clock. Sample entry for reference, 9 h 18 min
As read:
2 h 36 min
